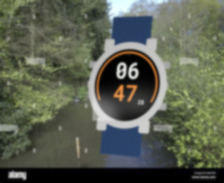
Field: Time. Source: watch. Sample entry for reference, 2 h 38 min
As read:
6 h 47 min
